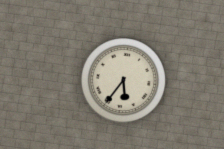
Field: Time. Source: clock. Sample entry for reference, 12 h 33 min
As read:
5 h 35 min
